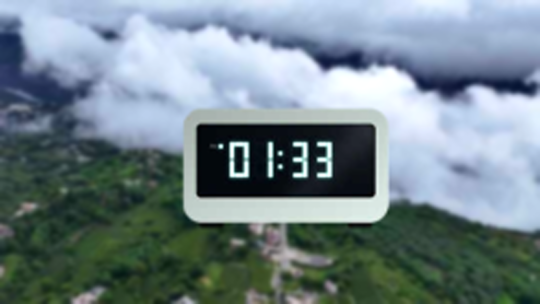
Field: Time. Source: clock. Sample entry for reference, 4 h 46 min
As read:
1 h 33 min
